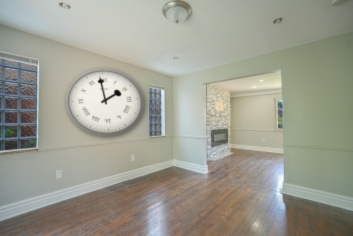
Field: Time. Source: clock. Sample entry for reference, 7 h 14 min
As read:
1 h 59 min
